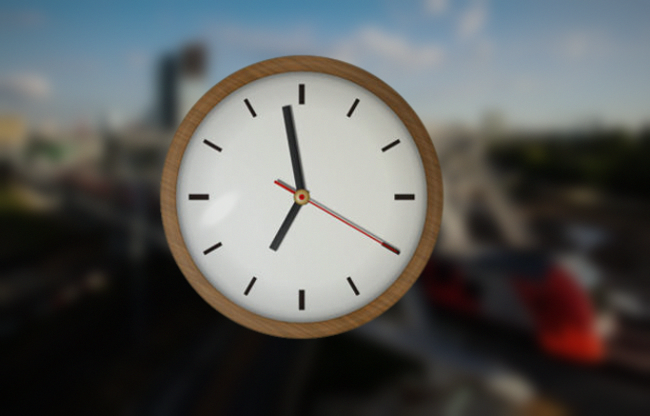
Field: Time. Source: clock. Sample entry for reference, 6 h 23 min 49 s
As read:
6 h 58 min 20 s
